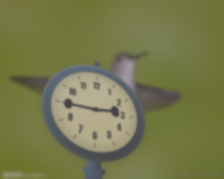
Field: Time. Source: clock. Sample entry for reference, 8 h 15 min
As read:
2 h 45 min
